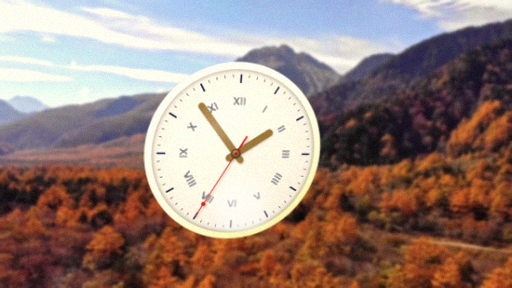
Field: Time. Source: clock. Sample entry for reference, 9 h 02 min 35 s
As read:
1 h 53 min 35 s
